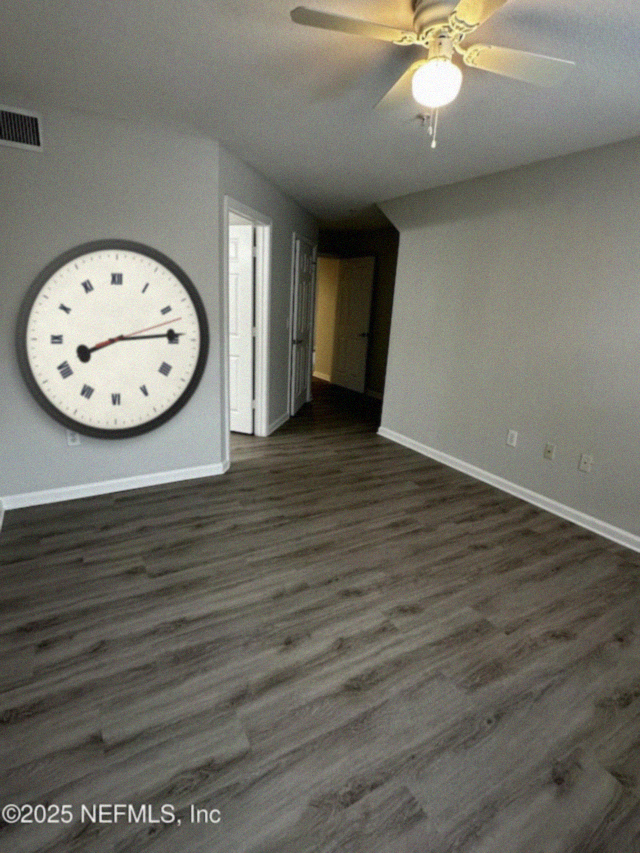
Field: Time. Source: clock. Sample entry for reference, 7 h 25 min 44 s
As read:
8 h 14 min 12 s
